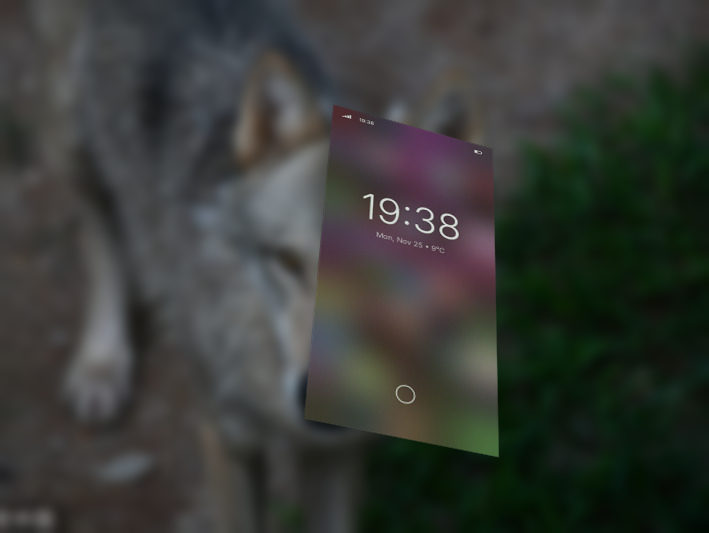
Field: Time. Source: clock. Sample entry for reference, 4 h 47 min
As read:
19 h 38 min
